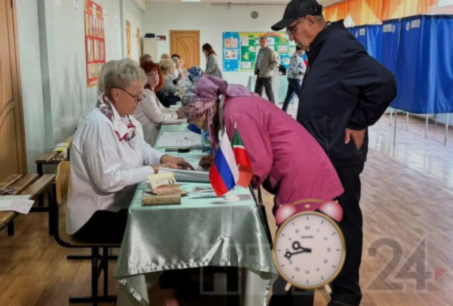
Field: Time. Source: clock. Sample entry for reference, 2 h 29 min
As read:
9 h 43 min
